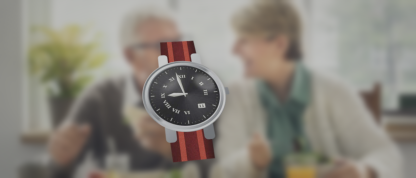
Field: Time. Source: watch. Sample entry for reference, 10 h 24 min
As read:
8 h 58 min
